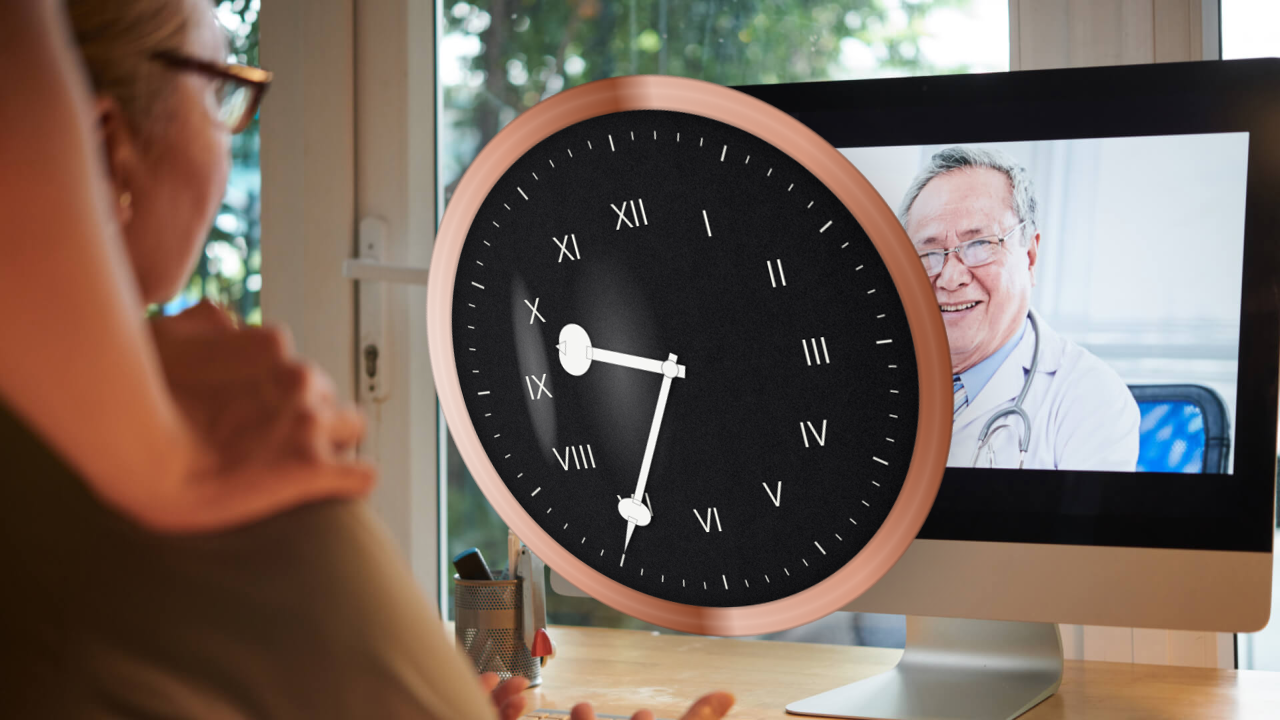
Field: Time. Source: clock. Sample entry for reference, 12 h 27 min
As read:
9 h 35 min
